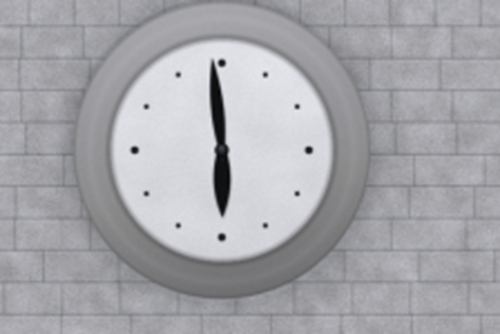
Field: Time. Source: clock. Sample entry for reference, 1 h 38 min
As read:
5 h 59 min
